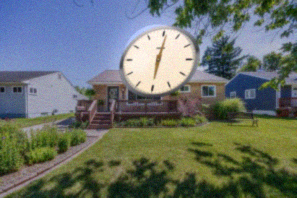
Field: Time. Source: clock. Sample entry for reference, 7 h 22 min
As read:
6 h 01 min
